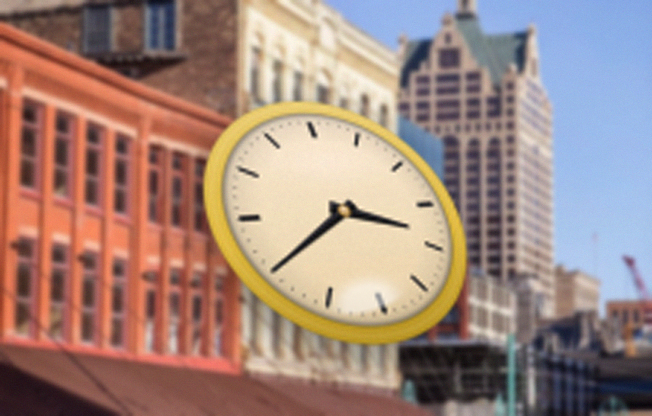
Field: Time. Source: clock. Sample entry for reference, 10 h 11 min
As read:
3 h 40 min
